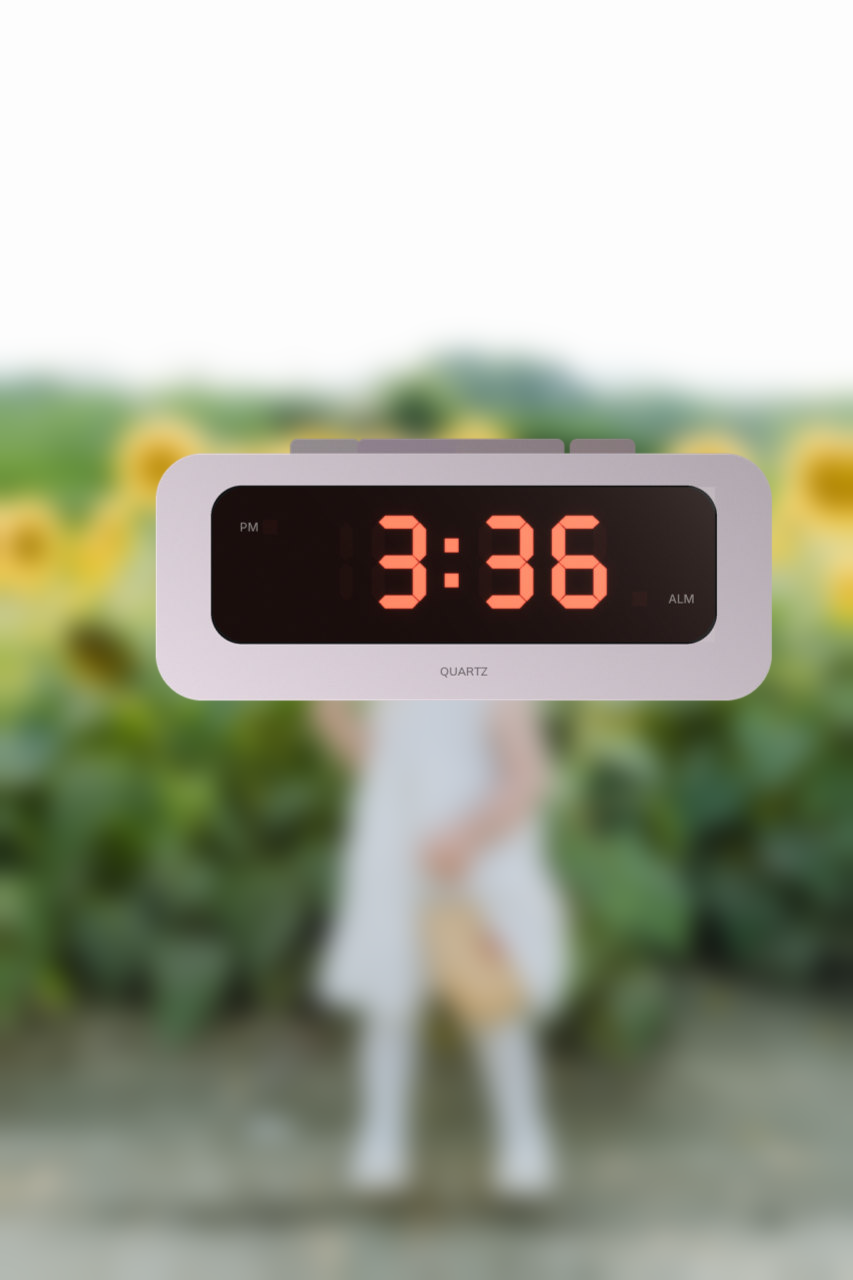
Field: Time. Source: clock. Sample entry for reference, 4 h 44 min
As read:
3 h 36 min
